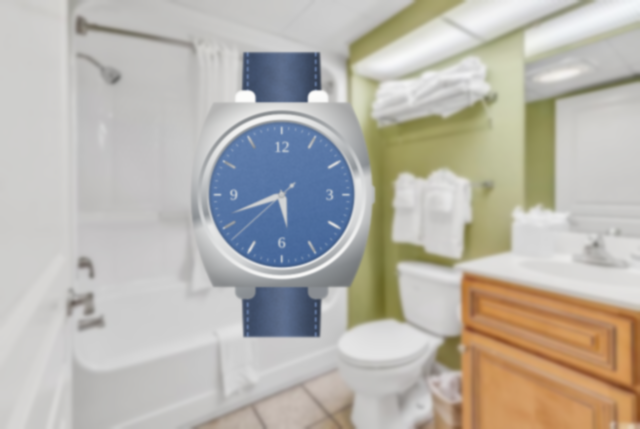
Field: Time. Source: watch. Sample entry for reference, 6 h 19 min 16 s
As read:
5 h 41 min 38 s
